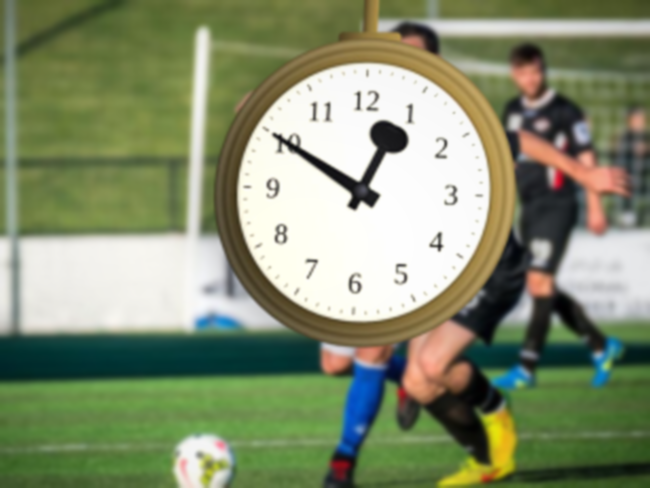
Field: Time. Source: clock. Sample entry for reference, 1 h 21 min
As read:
12 h 50 min
